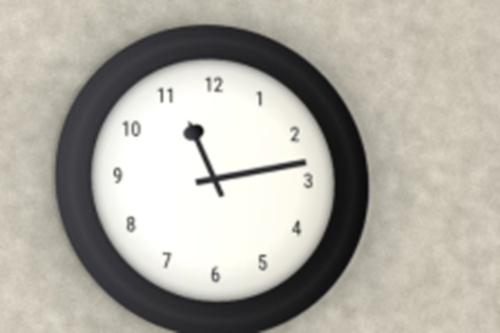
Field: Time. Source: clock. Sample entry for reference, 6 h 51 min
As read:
11 h 13 min
